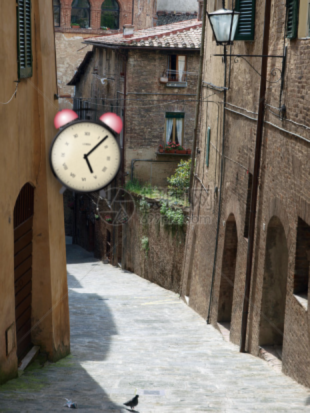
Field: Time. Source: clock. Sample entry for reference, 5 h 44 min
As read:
5 h 07 min
